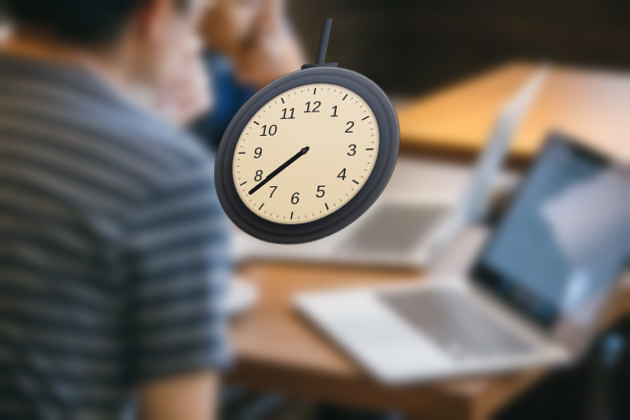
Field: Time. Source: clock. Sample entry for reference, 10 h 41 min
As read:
7 h 38 min
